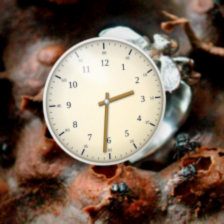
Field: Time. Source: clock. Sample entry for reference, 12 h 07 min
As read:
2 h 31 min
